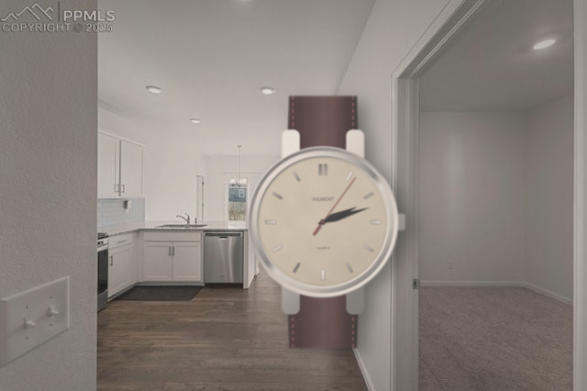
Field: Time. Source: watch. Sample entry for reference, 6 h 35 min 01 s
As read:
2 h 12 min 06 s
